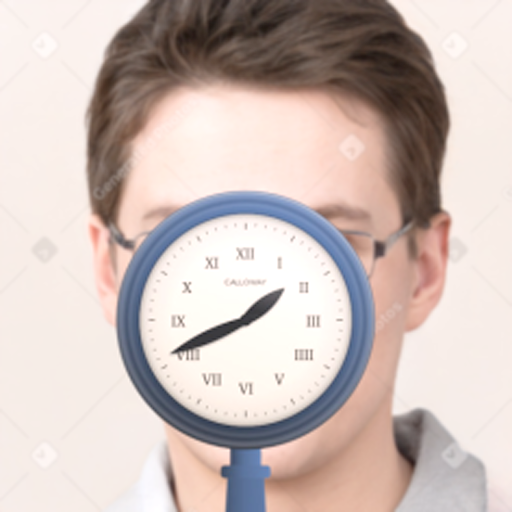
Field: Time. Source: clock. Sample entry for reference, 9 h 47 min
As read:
1 h 41 min
